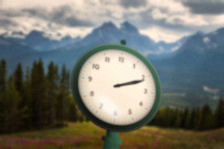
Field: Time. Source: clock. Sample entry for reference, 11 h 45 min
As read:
2 h 11 min
